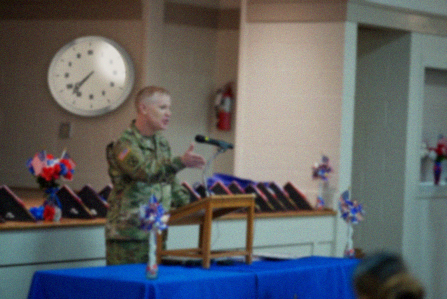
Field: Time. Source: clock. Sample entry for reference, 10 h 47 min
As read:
7 h 37 min
